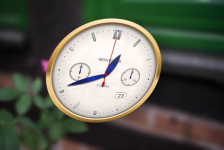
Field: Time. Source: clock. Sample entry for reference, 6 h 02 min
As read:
12 h 41 min
